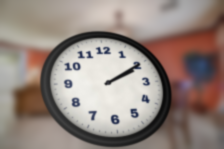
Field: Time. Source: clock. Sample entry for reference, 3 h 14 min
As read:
2 h 10 min
